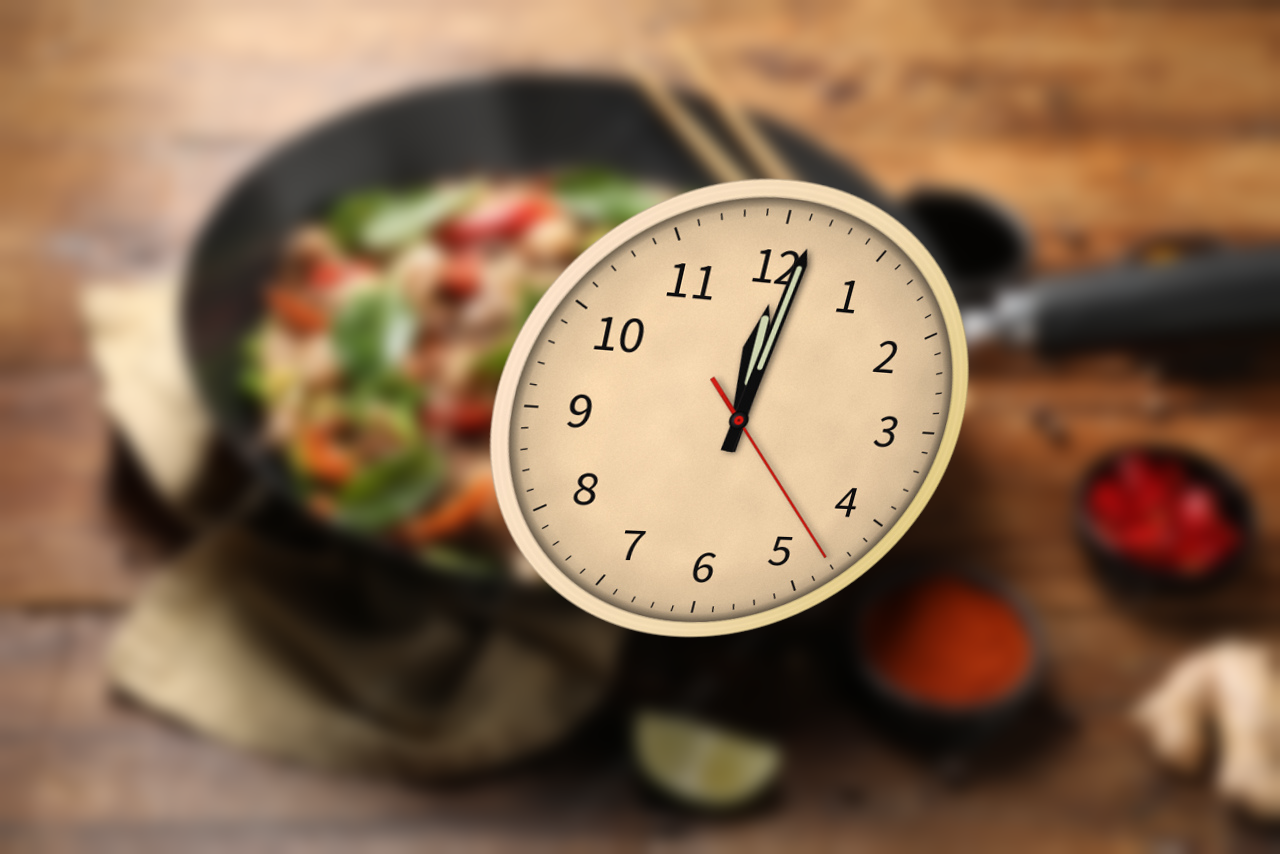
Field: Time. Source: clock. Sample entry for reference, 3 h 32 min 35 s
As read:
12 h 01 min 23 s
